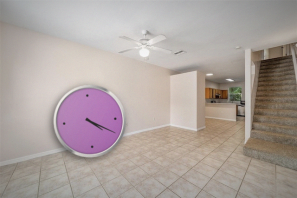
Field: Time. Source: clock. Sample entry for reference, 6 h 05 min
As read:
4 h 20 min
